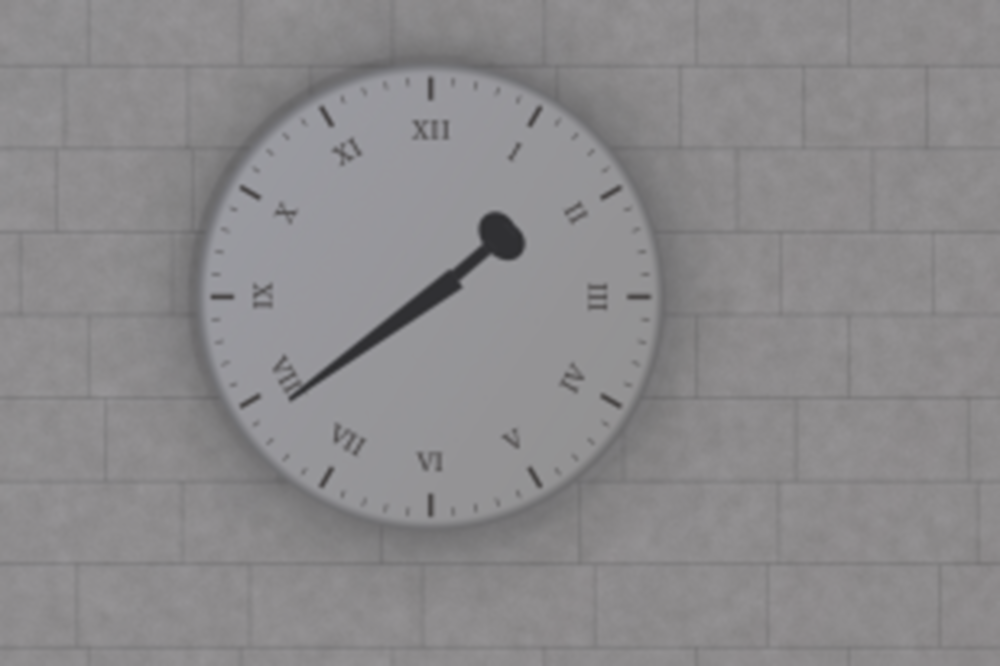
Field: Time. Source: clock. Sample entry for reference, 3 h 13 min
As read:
1 h 39 min
